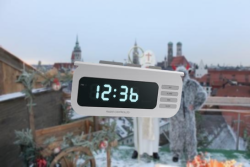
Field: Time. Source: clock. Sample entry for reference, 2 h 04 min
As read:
12 h 36 min
